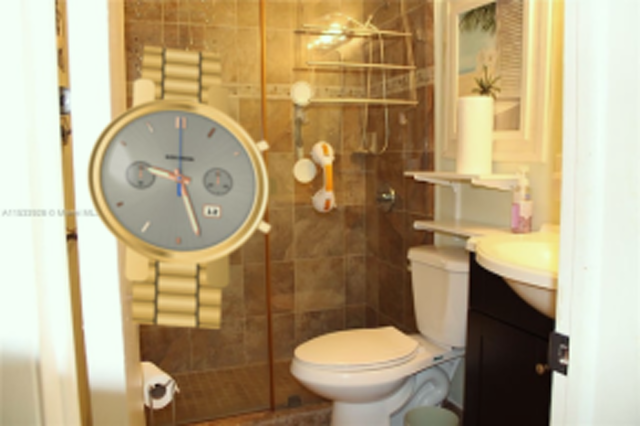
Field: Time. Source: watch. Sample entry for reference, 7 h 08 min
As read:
9 h 27 min
